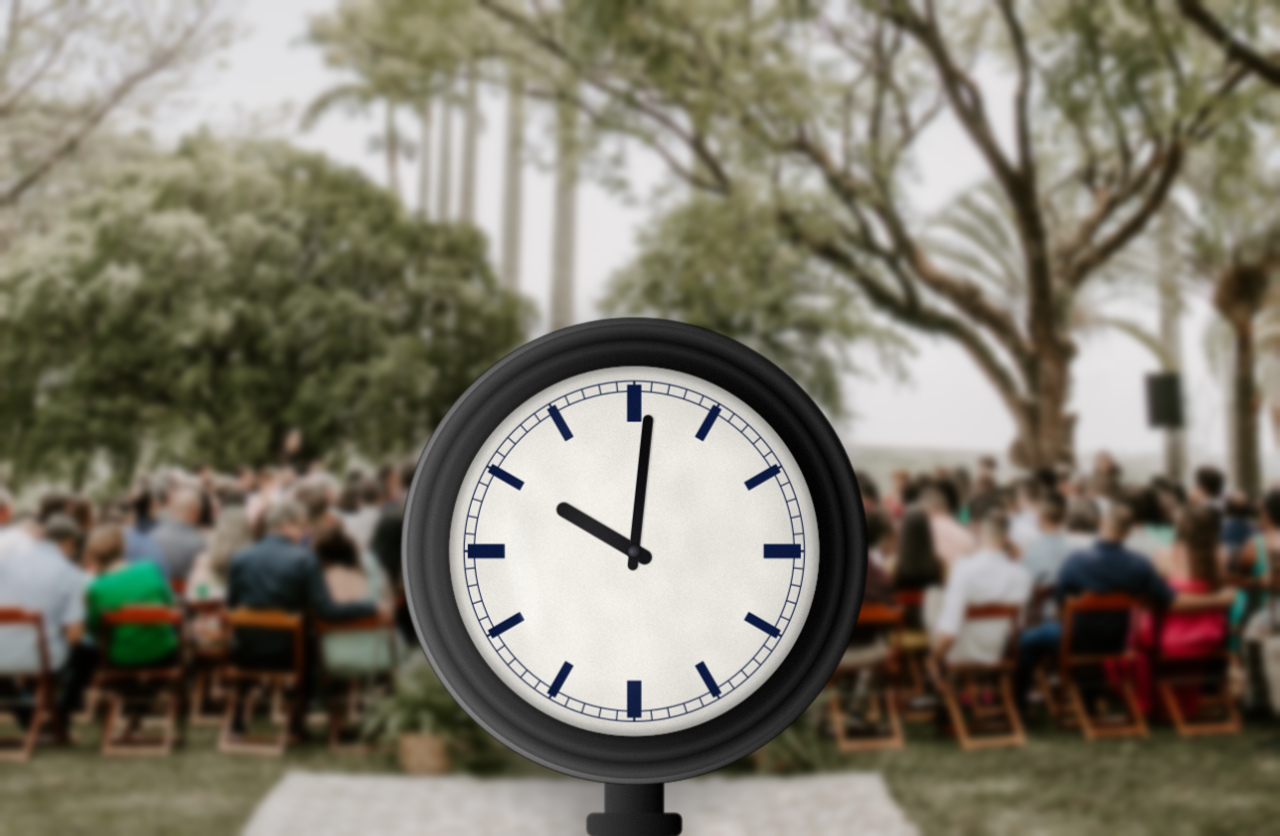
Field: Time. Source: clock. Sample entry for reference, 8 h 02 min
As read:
10 h 01 min
